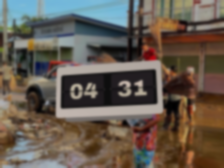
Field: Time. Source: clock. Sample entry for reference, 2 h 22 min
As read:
4 h 31 min
